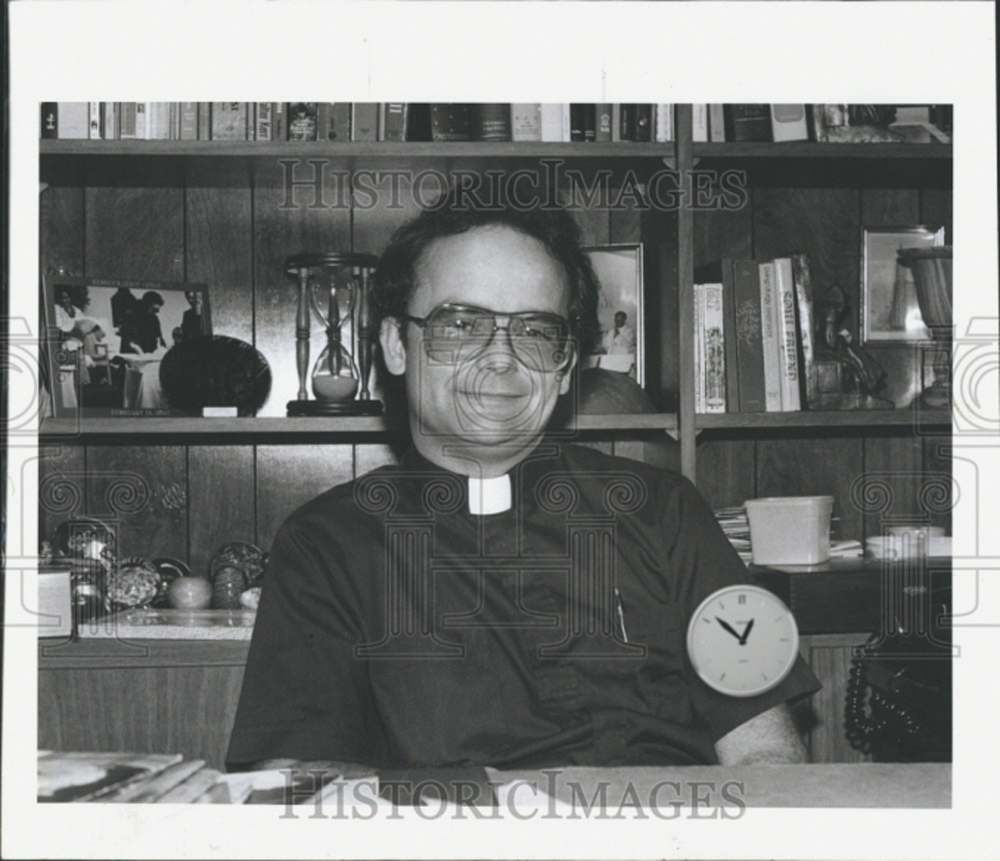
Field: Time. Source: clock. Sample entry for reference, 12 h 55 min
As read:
12 h 52 min
